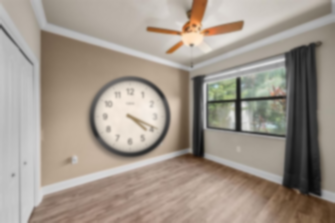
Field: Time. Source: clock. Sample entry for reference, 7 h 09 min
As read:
4 h 19 min
